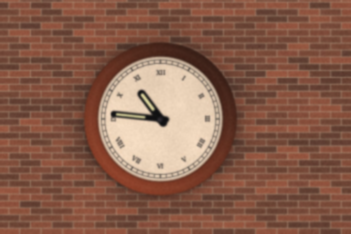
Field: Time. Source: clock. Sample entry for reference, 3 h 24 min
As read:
10 h 46 min
